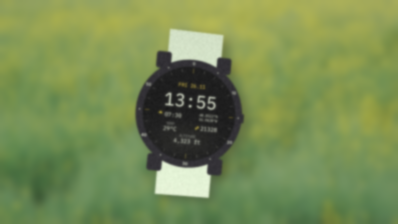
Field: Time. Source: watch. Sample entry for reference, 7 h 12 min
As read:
13 h 55 min
